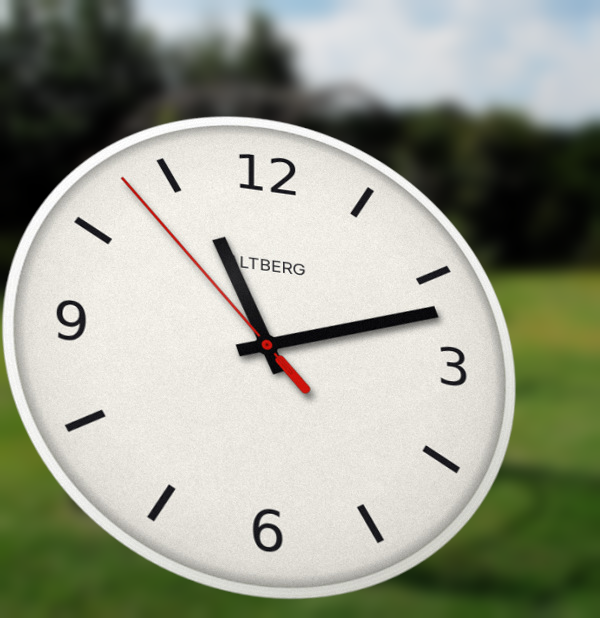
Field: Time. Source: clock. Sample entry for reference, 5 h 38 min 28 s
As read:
11 h 11 min 53 s
